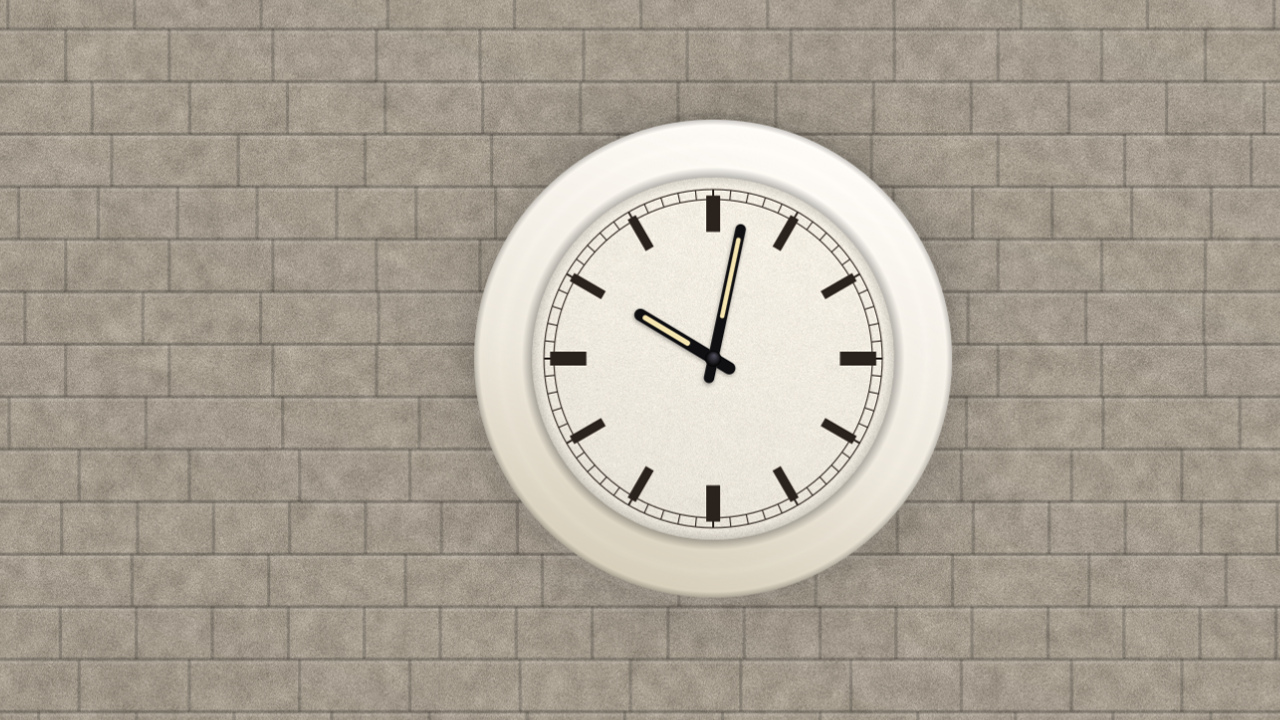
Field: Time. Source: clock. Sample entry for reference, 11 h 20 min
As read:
10 h 02 min
